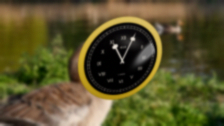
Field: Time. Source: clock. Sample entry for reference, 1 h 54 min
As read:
11 h 04 min
